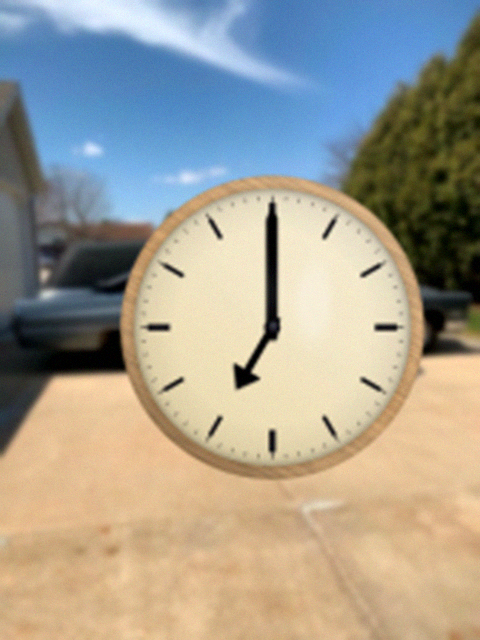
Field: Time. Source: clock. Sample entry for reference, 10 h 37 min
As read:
7 h 00 min
